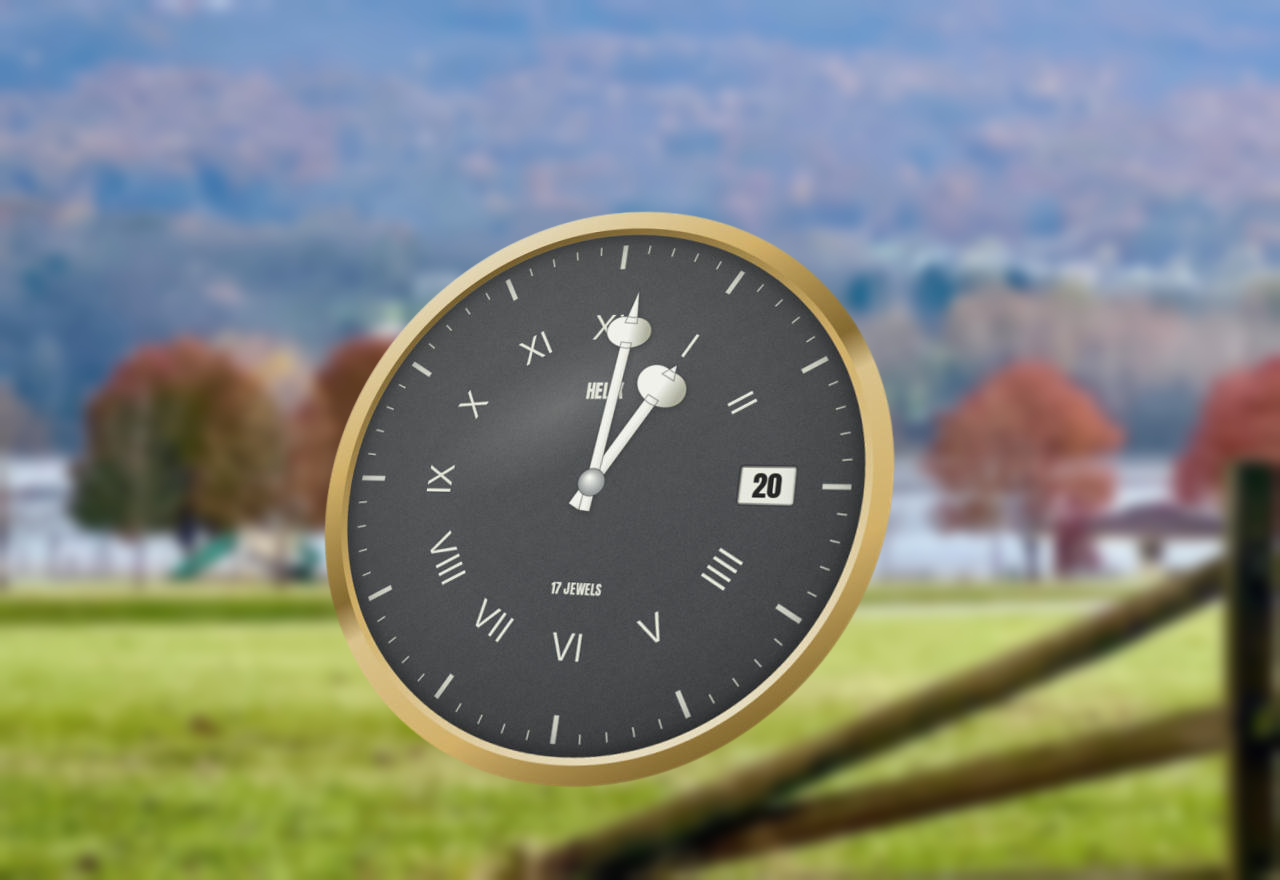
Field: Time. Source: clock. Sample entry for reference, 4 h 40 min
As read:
1 h 01 min
